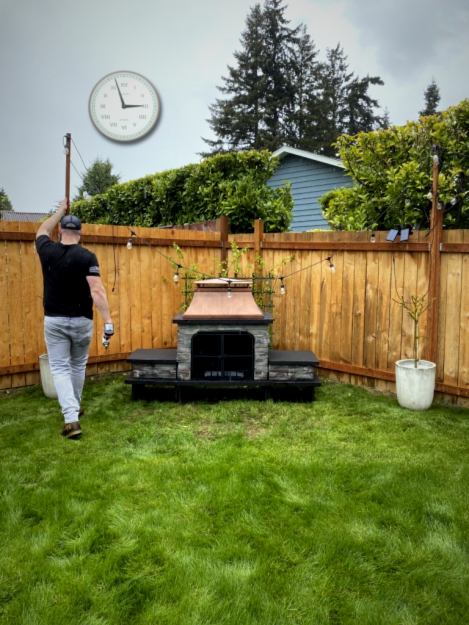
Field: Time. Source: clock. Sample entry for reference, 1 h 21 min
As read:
2 h 57 min
